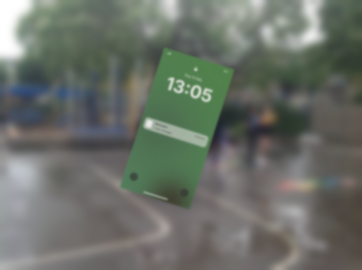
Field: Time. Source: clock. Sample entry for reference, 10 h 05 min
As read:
13 h 05 min
